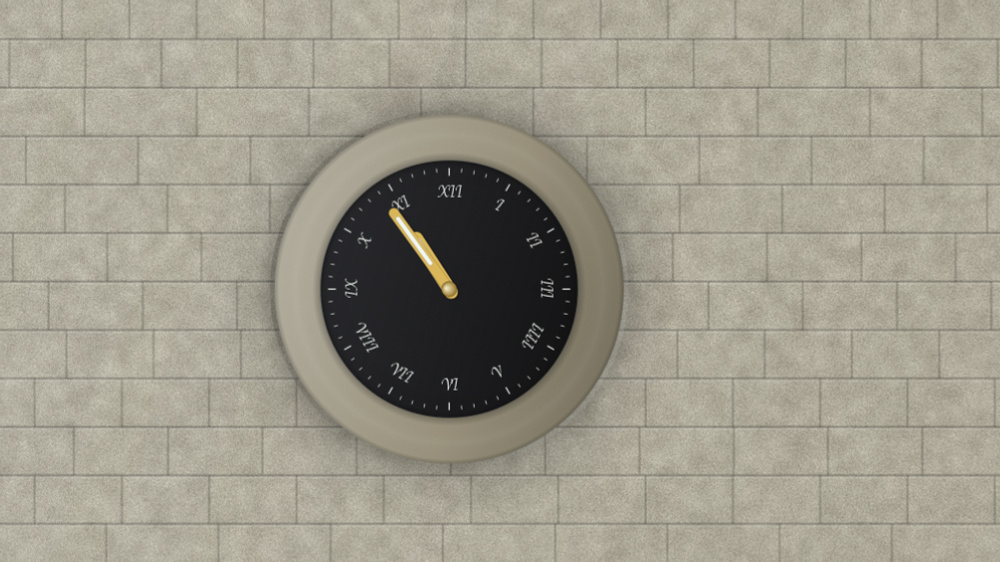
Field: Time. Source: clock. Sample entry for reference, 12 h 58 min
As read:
10 h 54 min
